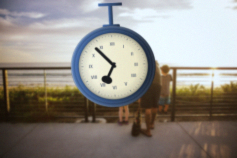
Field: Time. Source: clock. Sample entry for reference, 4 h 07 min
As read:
6 h 53 min
